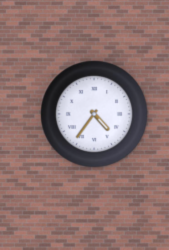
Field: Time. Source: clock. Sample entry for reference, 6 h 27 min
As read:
4 h 36 min
